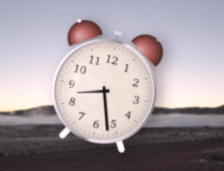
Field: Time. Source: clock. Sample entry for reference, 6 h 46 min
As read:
8 h 27 min
